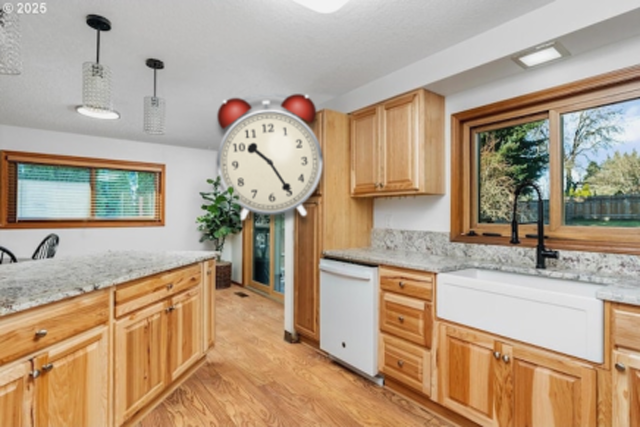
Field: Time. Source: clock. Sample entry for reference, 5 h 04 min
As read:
10 h 25 min
